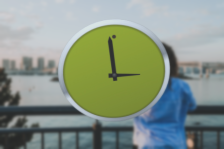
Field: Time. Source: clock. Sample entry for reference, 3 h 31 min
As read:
2 h 59 min
